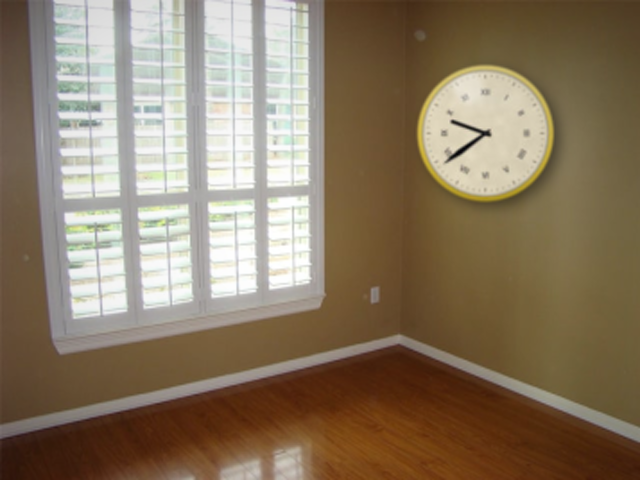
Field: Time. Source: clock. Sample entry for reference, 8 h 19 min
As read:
9 h 39 min
